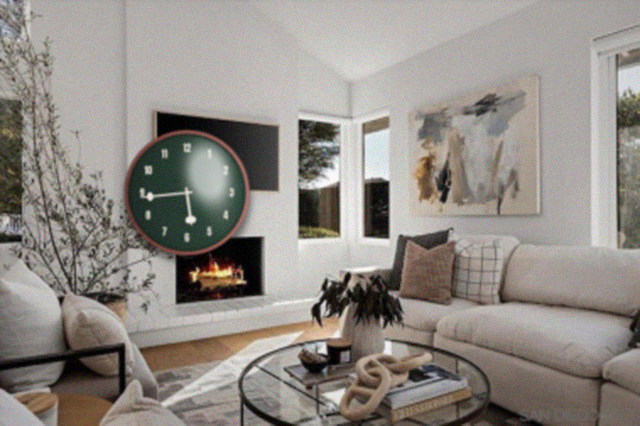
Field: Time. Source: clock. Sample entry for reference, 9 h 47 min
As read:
5 h 44 min
